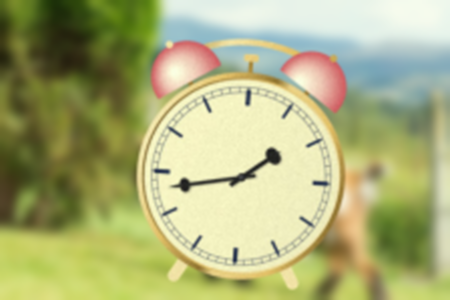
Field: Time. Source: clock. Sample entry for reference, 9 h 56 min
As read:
1 h 43 min
